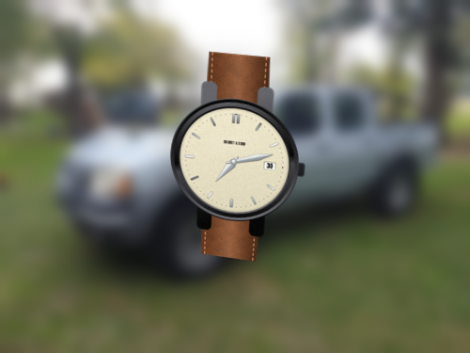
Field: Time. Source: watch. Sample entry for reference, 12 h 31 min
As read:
7 h 12 min
